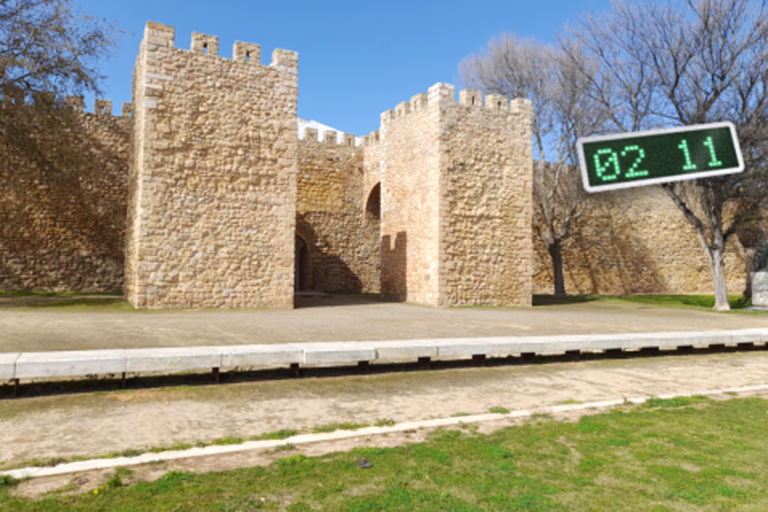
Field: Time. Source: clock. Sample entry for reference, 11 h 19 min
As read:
2 h 11 min
